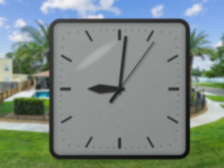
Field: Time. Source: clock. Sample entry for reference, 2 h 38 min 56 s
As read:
9 h 01 min 06 s
